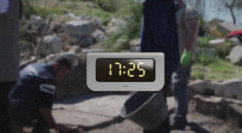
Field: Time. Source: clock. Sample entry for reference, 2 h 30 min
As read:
17 h 25 min
